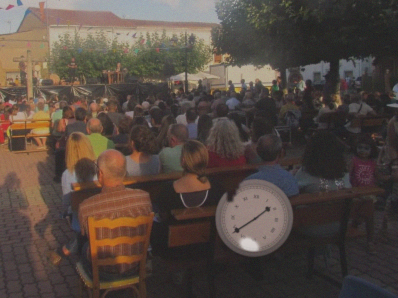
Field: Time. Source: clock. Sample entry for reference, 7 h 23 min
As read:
1 h 39 min
